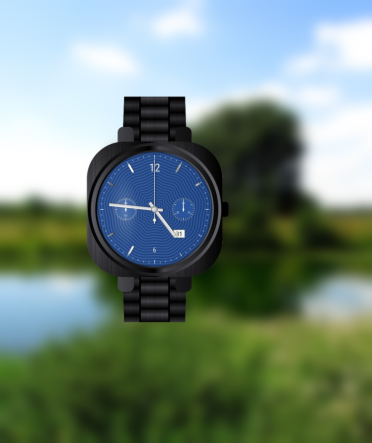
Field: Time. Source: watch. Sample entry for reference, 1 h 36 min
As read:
4 h 46 min
